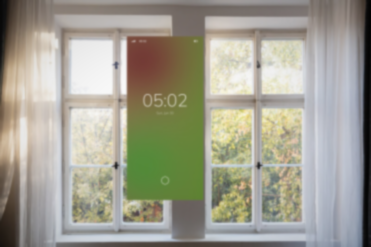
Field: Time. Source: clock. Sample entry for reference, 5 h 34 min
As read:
5 h 02 min
